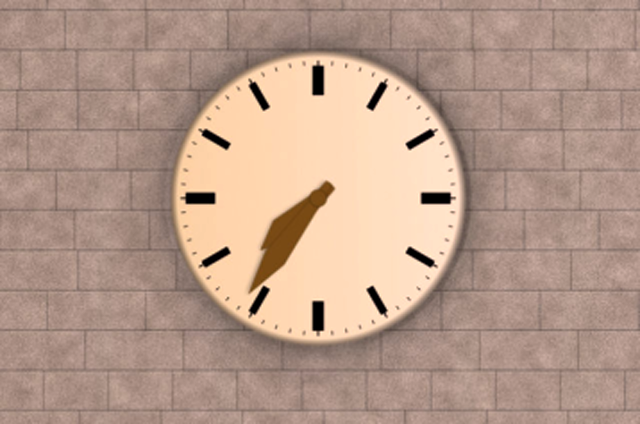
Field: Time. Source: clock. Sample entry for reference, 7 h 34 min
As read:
7 h 36 min
